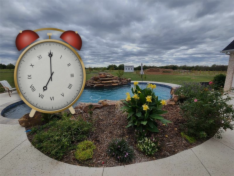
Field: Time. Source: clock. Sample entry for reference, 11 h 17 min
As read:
7 h 00 min
